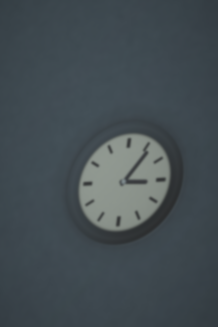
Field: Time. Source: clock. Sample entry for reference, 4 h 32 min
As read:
3 h 06 min
